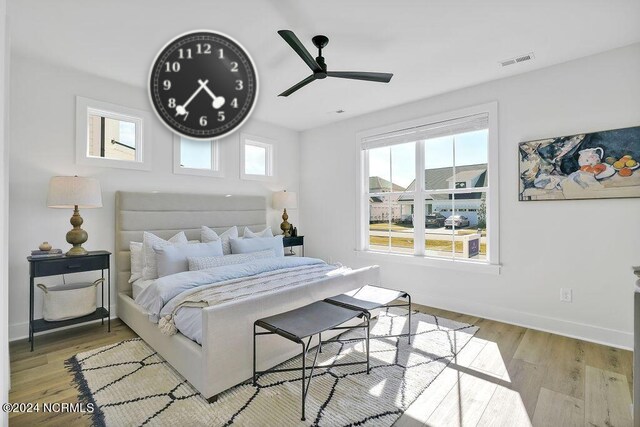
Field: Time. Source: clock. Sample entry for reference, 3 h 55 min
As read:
4 h 37 min
